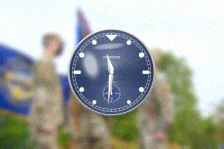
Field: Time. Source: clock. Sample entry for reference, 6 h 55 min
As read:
11 h 31 min
